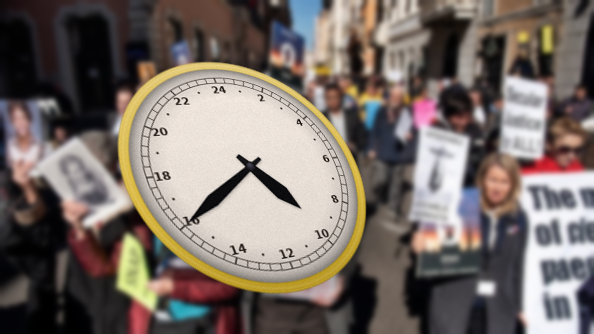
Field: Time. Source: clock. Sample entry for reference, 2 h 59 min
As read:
9 h 40 min
